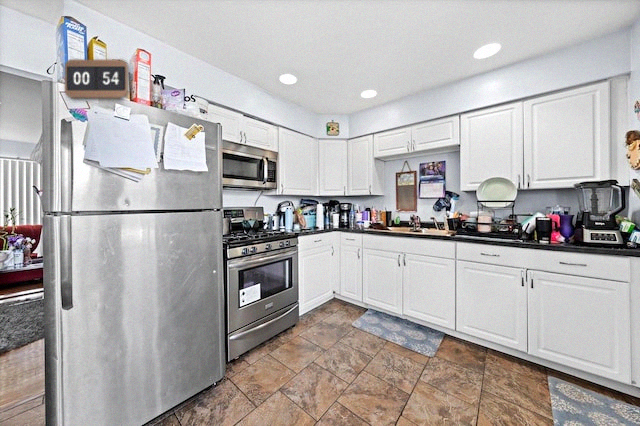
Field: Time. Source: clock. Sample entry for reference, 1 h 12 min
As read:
0 h 54 min
